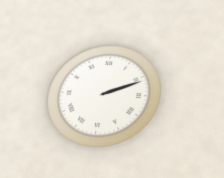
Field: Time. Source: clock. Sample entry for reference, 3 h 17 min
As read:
2 h 11 min
